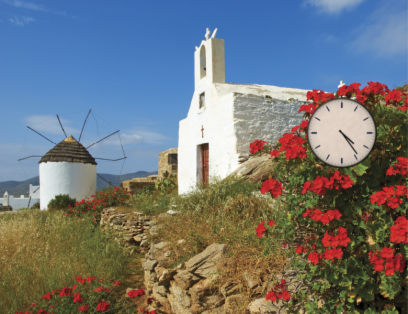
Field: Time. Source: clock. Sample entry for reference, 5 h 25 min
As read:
4 h 24 min
